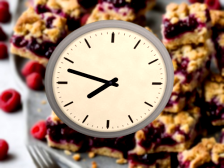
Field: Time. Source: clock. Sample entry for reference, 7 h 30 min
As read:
7 h 48 min
